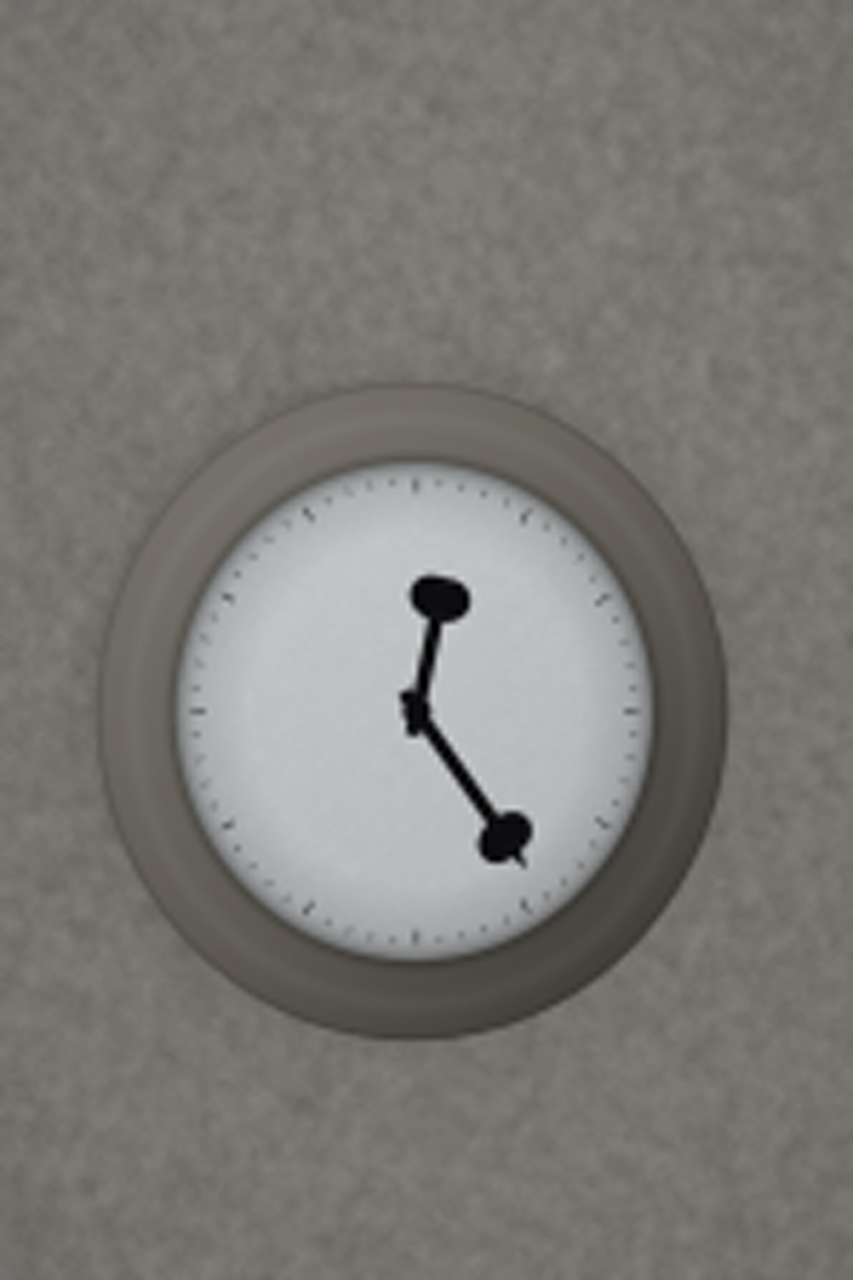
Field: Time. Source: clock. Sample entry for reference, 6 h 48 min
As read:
12 h 24 min
